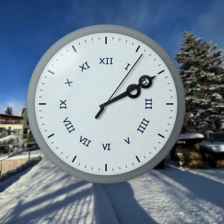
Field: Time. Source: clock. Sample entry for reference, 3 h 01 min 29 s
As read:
2 h 10 min 06 s
